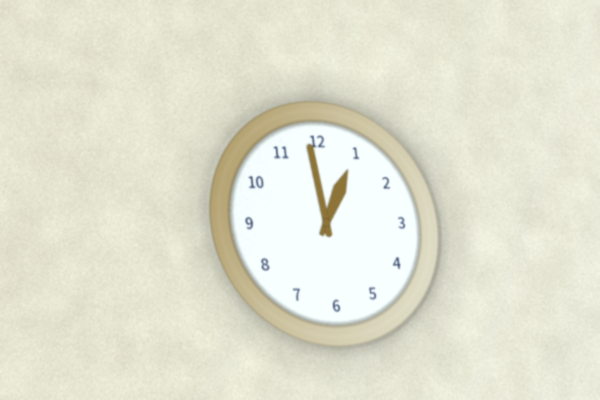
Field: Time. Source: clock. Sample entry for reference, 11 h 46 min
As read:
12 h 59 min
